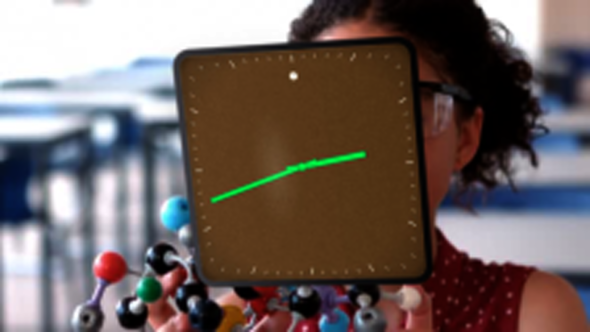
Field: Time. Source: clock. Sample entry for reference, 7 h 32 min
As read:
2 h 42 min
